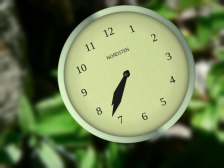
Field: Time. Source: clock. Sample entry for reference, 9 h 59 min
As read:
7 h 37 min
